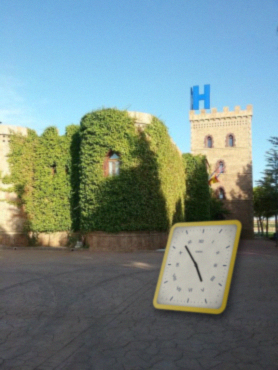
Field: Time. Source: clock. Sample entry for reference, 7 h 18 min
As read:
4 h 53 min
